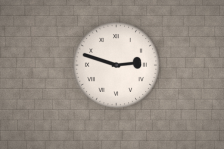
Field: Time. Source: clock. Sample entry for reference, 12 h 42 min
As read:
2 h 48 min
